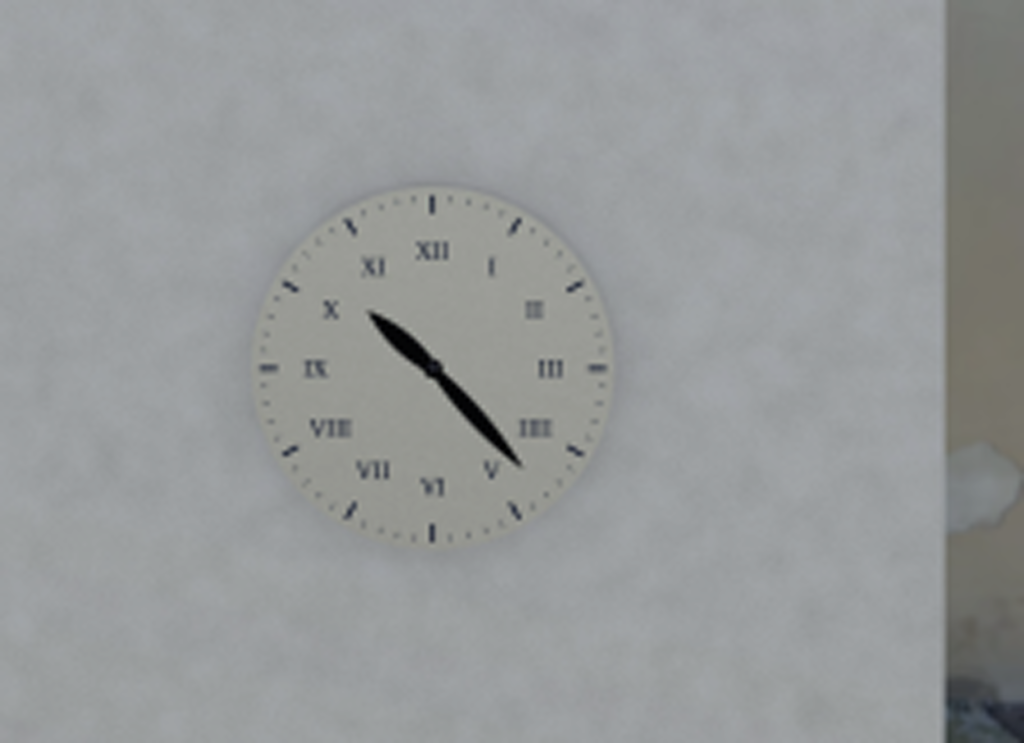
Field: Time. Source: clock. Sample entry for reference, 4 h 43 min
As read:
10 h 23 min
